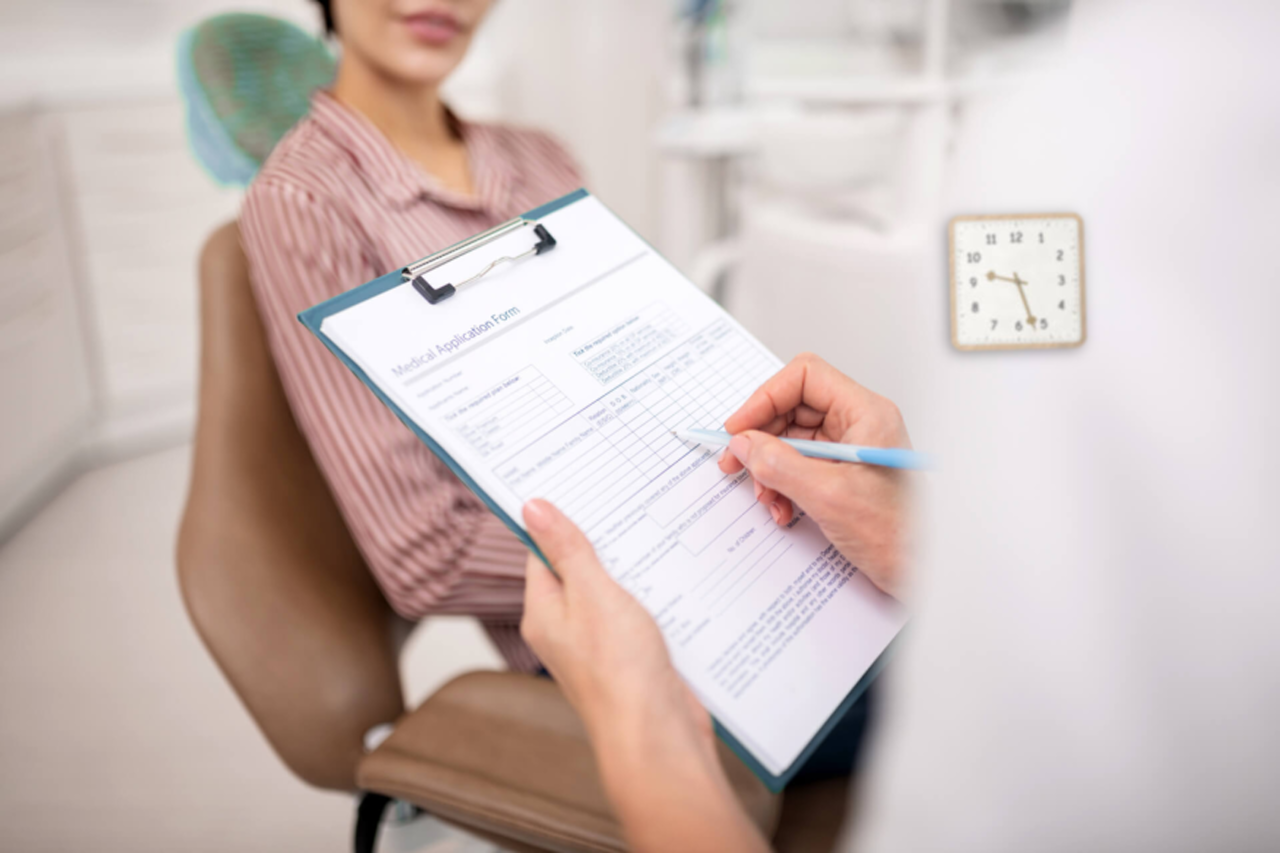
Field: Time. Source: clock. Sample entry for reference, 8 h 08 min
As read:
9 h 27 min
